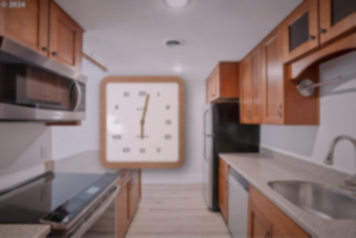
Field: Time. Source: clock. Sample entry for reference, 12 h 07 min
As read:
6 h 02 min
